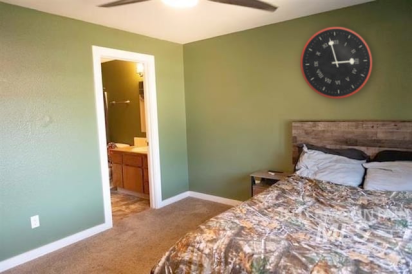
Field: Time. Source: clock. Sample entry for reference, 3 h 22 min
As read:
2 h 58 min
